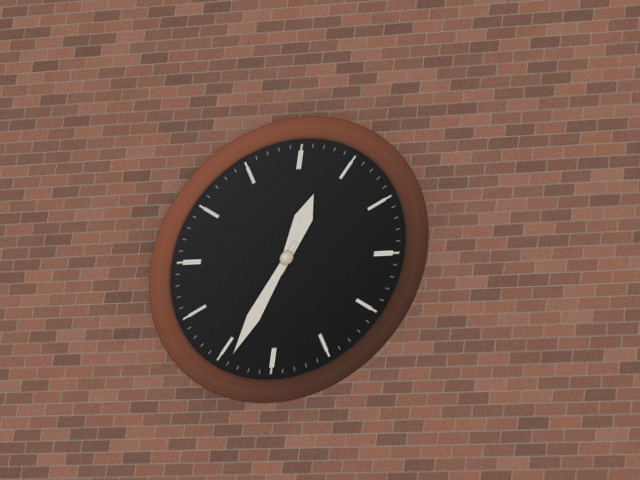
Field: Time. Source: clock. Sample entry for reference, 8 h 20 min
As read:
12 h 34 min
